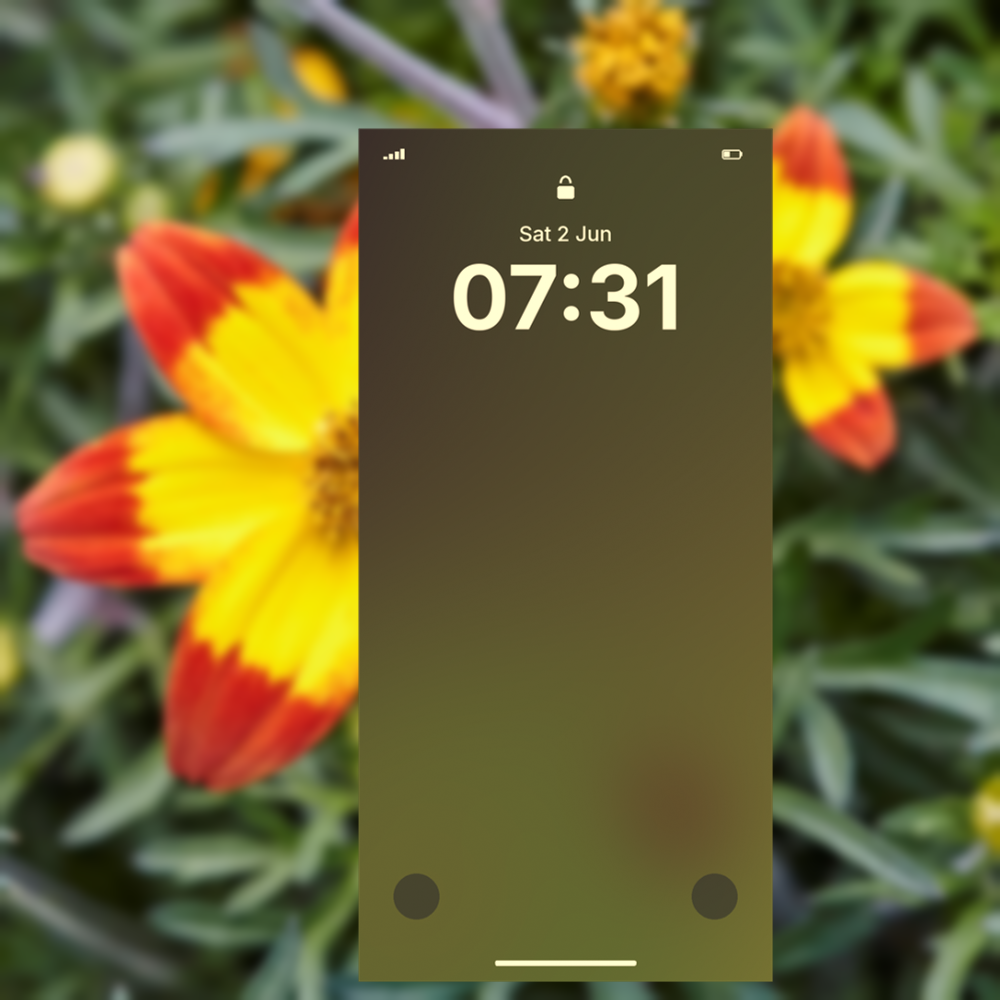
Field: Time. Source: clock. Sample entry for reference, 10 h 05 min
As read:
7 h 31 min
